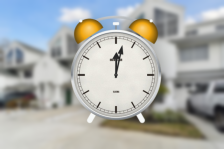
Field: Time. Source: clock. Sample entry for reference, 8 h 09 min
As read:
12 h 02 min
